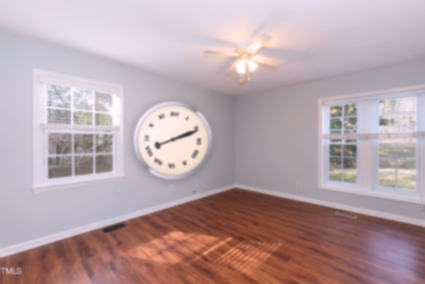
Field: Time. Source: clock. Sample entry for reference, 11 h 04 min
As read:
8 h 11 min
